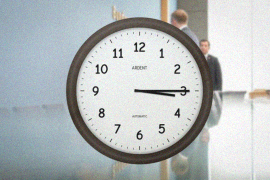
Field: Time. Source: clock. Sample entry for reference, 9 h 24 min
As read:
3 h 15 min
